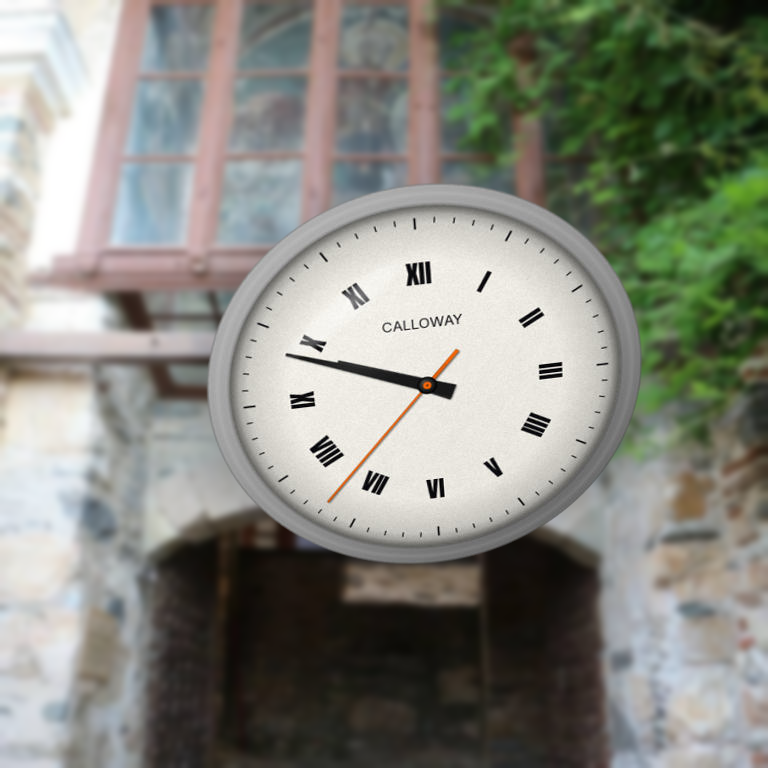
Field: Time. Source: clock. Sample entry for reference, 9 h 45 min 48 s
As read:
9 h 48 min 37 s
